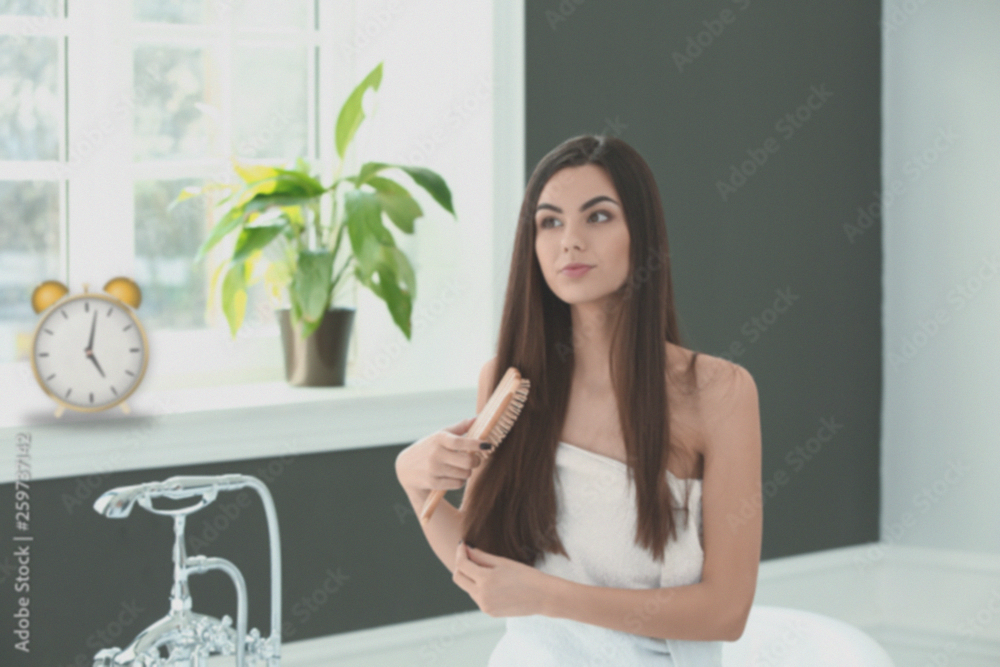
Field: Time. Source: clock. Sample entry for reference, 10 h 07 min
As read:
5 h 02 min
